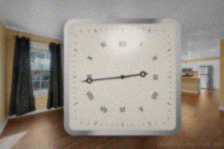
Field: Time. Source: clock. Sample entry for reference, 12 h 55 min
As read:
2 h 44 min
